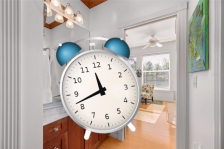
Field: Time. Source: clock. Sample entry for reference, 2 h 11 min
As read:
11 h 42 min
